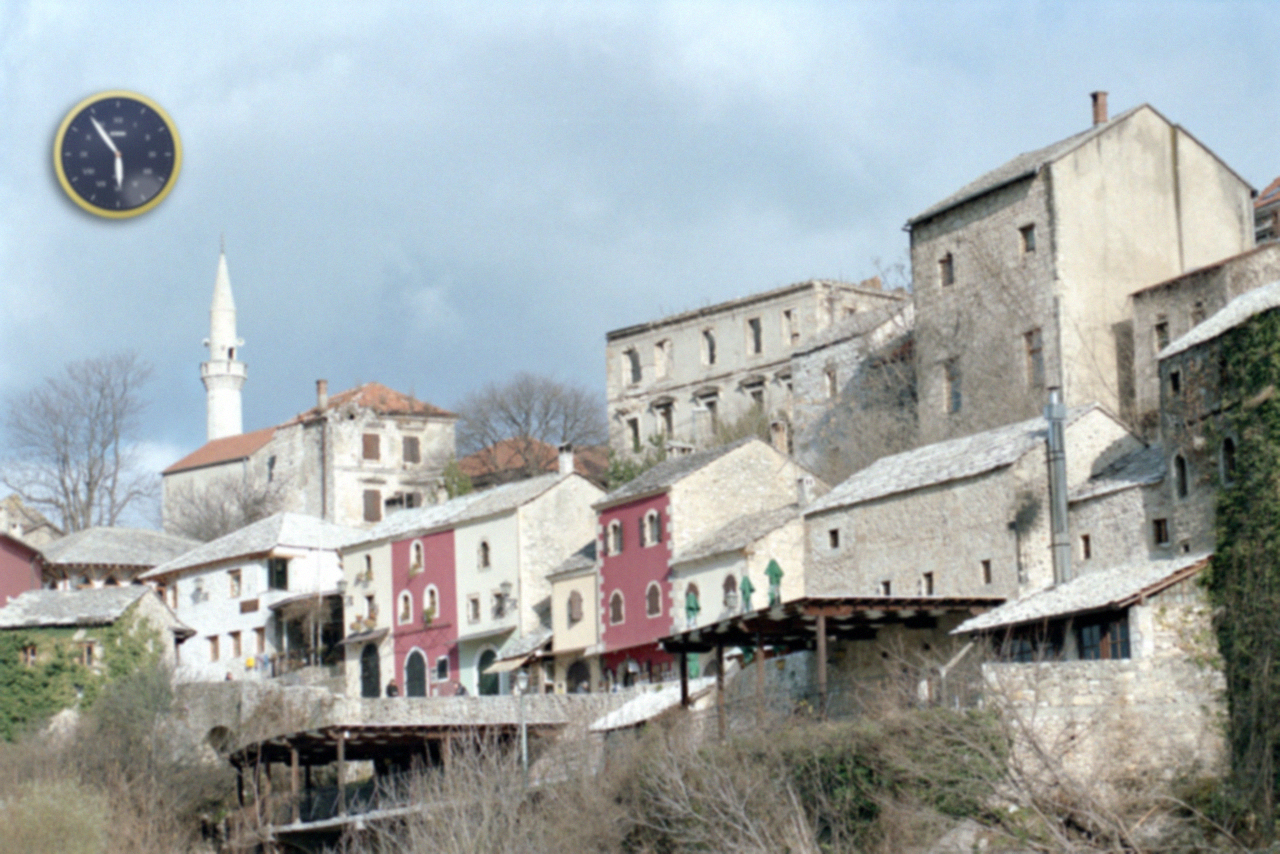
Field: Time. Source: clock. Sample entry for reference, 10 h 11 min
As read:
5 h 54 min
